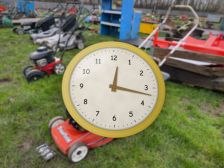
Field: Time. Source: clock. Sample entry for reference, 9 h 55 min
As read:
12 h 17 min
